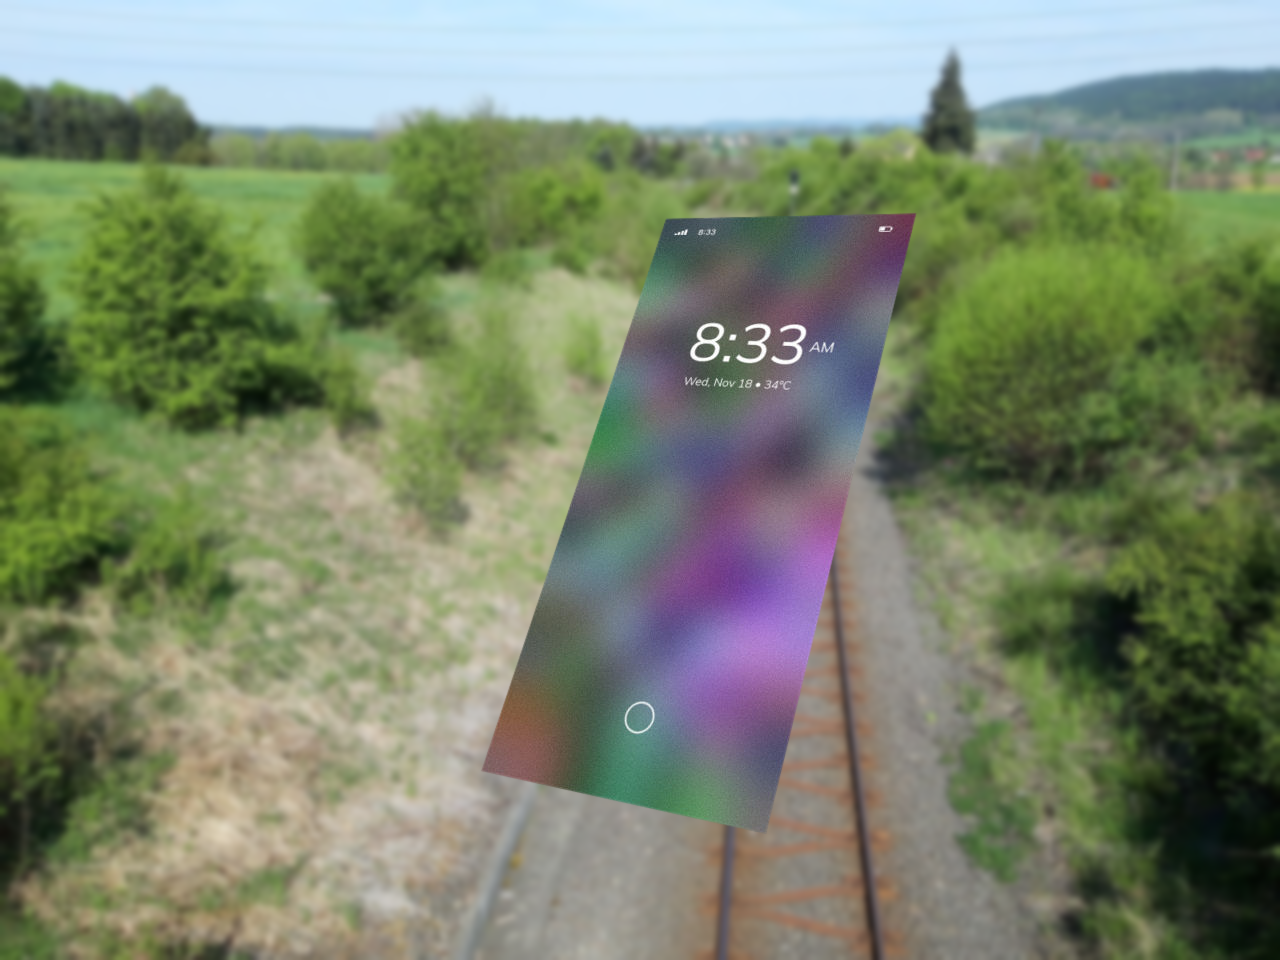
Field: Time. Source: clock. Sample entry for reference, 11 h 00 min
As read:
8 h 33 min
